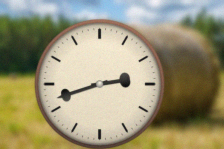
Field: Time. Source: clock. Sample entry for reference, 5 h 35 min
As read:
2 h 42 min
